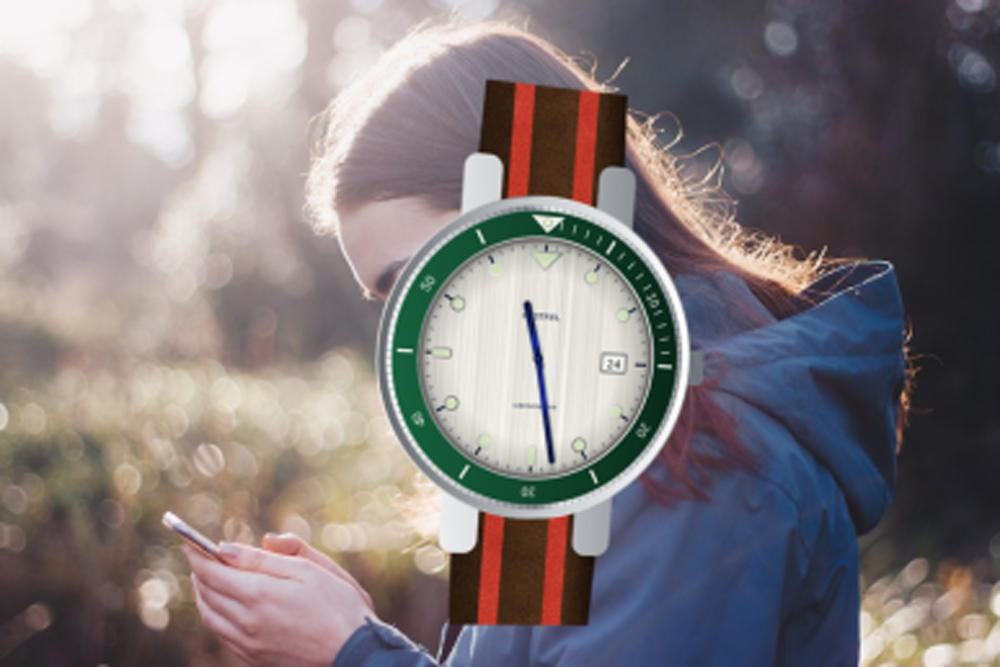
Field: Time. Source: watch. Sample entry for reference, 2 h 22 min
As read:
11 h 28 min
